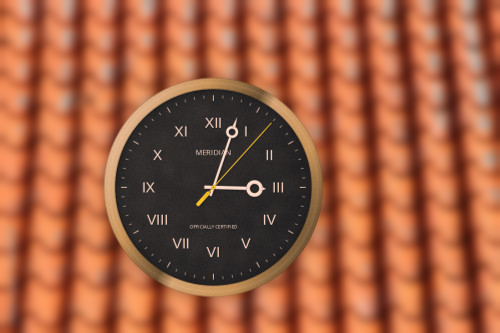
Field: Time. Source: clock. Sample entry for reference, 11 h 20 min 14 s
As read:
3 h 03 min 07 s
